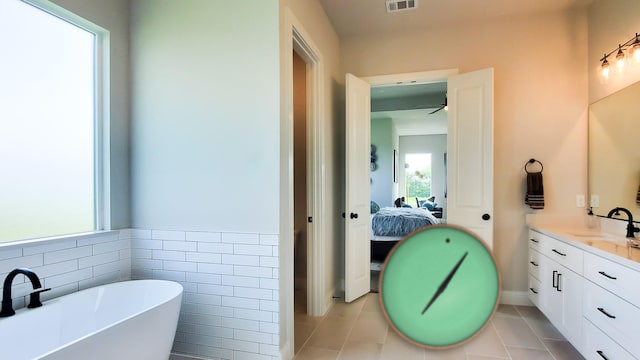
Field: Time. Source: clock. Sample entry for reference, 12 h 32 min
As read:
7 h 05 min
